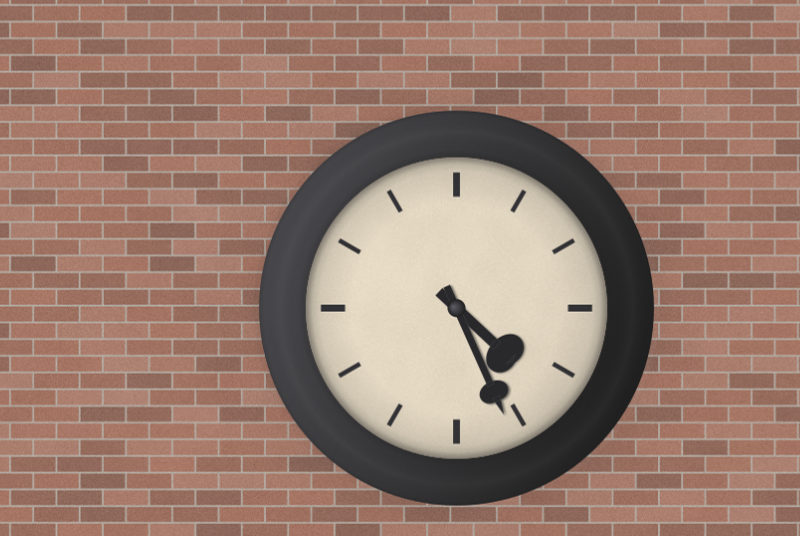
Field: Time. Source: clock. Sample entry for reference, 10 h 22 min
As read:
4 h 26 min
